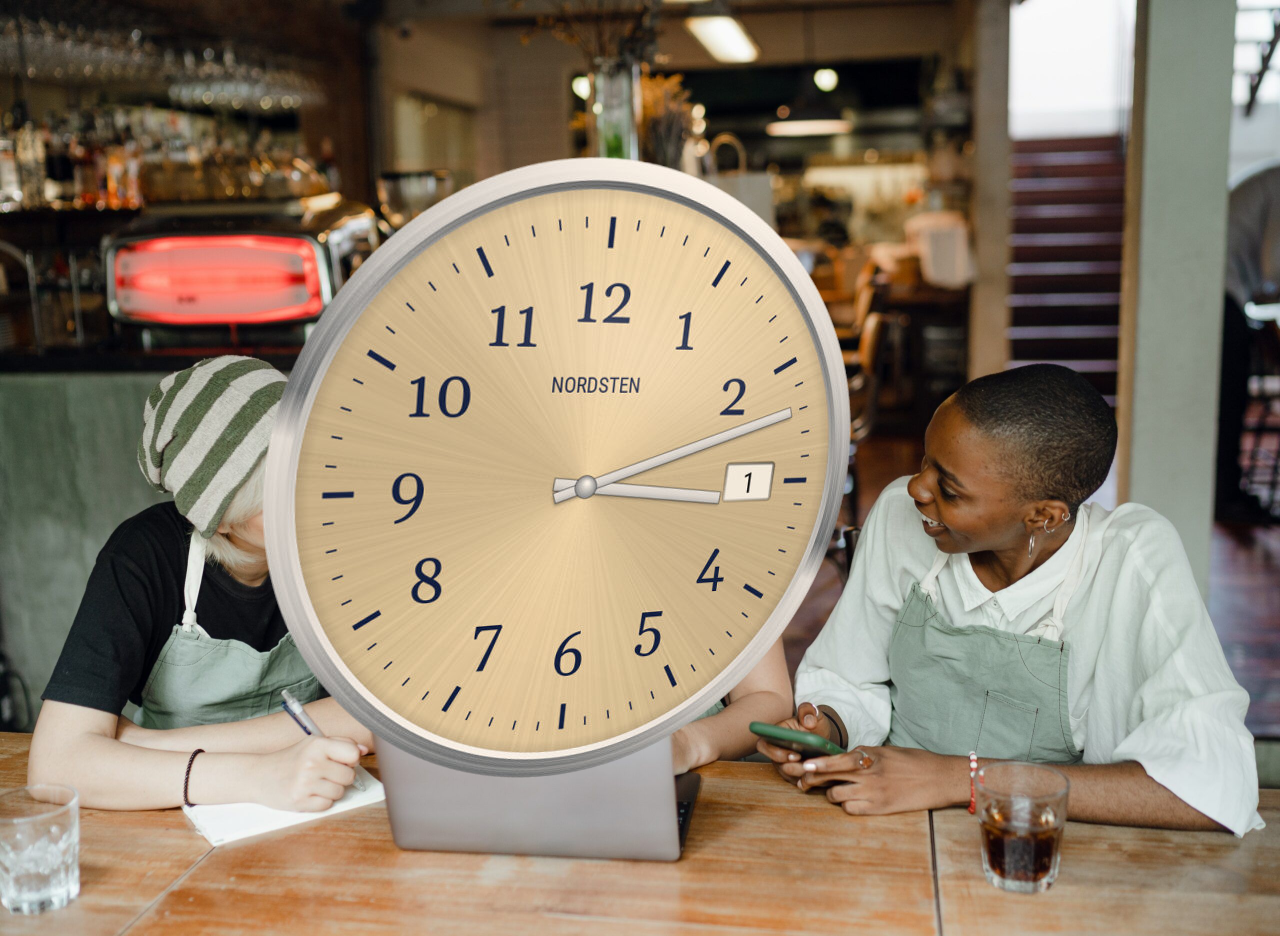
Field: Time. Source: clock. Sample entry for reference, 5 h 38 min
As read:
3 h 12 min
